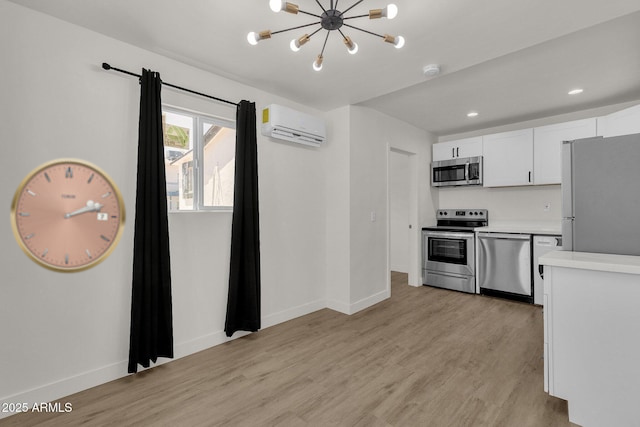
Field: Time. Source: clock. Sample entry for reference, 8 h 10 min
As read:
2 h 12 min
